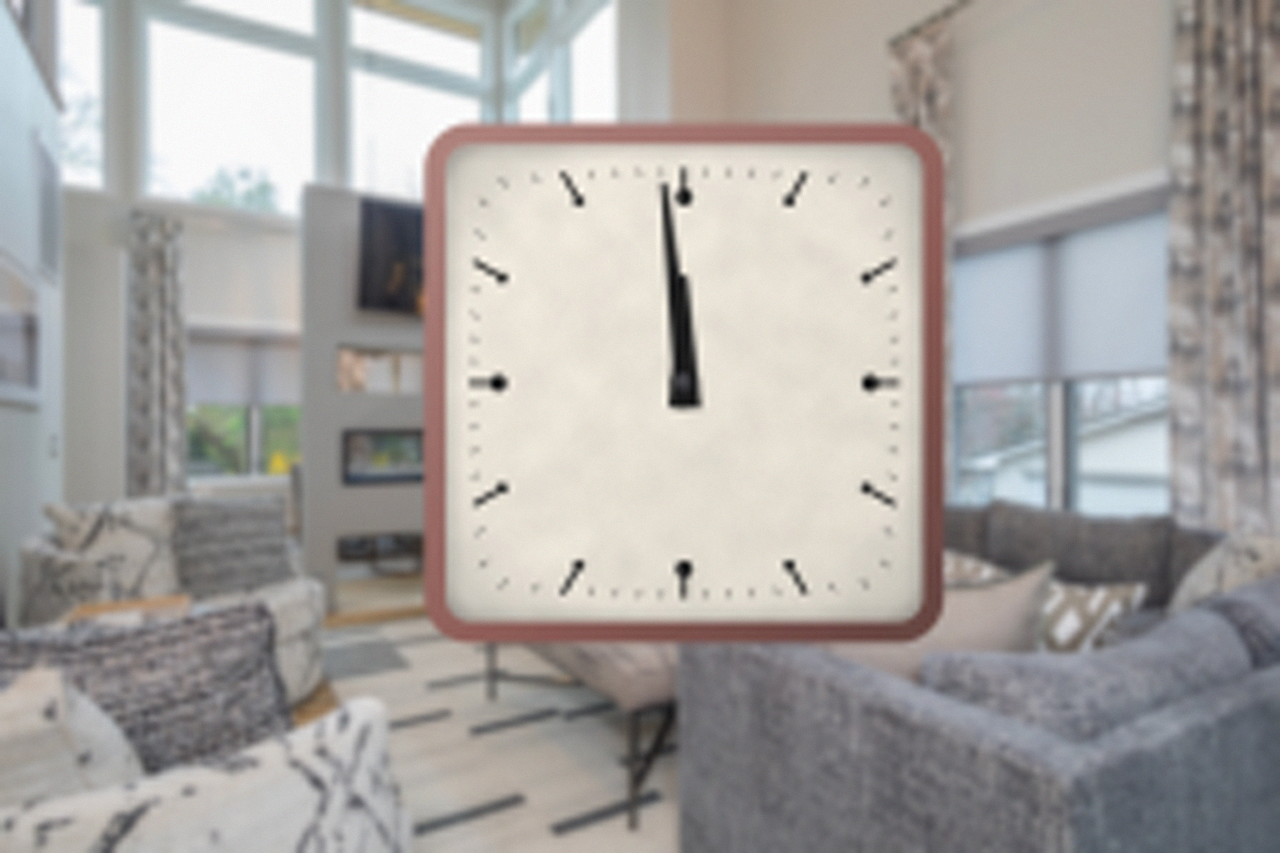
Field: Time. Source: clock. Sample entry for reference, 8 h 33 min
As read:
11 h 59 min
